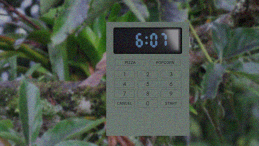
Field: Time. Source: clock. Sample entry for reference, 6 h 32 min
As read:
6 h 07 min
